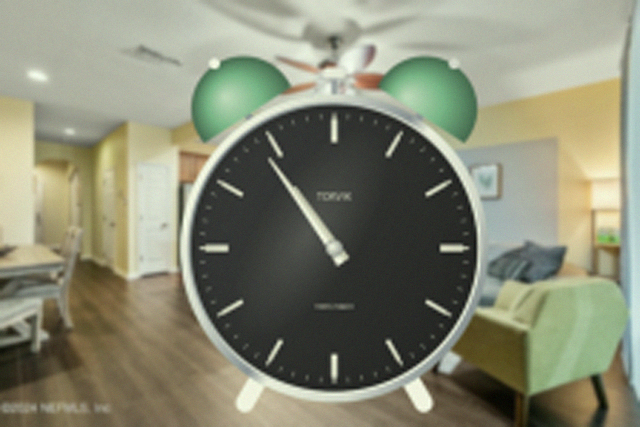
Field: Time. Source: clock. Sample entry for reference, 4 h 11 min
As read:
10 h 54 min
